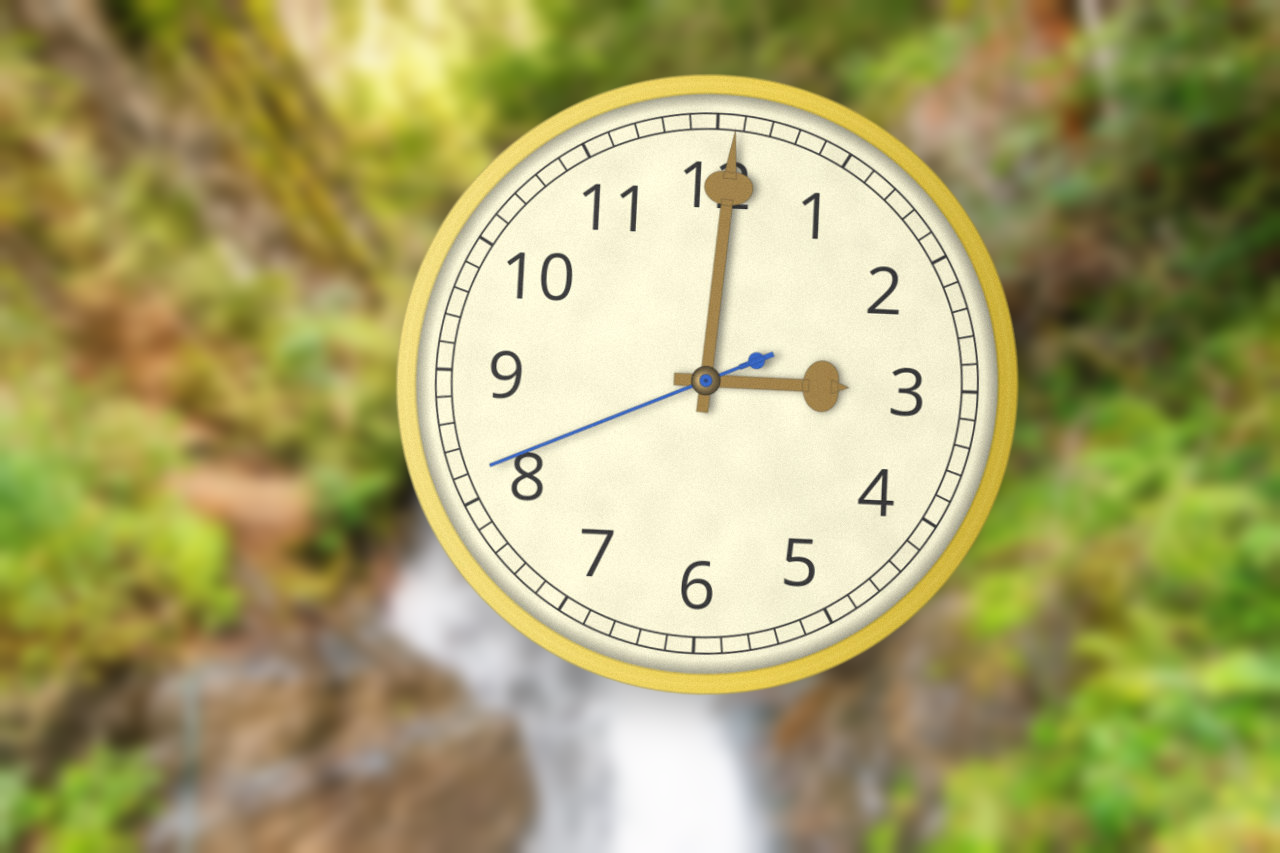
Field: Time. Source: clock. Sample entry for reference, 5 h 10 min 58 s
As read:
3 h 00 min 41 s
